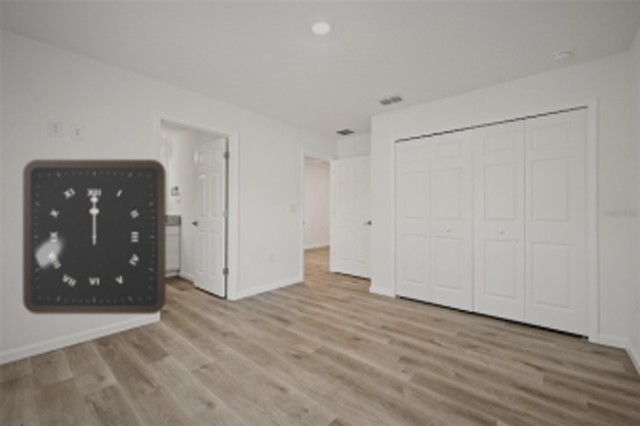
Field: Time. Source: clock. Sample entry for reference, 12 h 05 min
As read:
12 h 00 min
